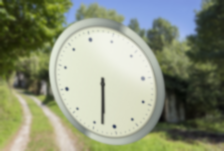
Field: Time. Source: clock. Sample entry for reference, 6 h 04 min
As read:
6 h 33 min
